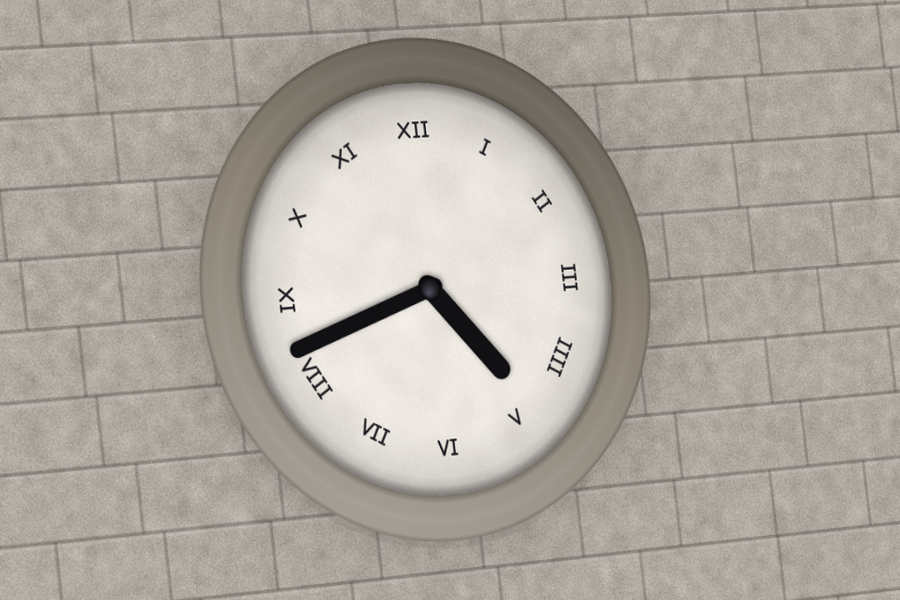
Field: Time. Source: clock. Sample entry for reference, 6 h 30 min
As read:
4 h 42 min
